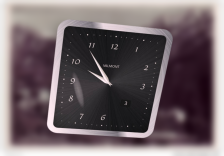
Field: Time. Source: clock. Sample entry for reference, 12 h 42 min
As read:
9 h 54 min
